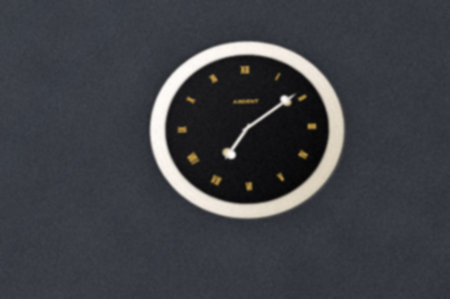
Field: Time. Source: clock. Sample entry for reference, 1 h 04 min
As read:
7 h 09 min
